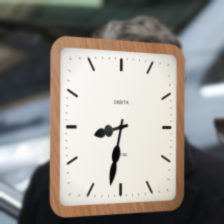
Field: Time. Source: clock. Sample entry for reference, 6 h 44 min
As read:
8 h 32 min
